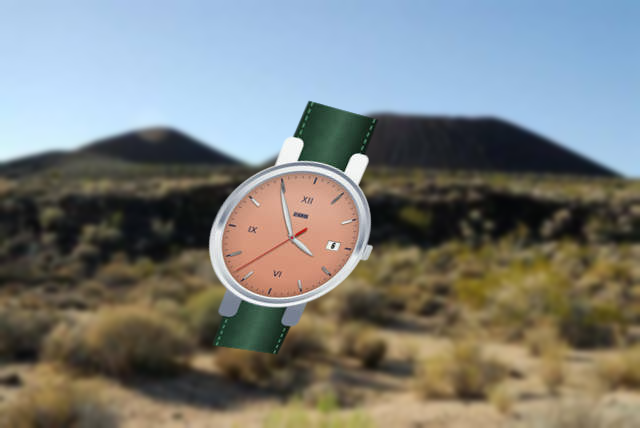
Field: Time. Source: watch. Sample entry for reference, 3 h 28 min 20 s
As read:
3 h 54 min 37 s
